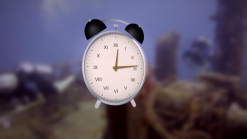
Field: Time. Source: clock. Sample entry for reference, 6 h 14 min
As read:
12 h 14 min
